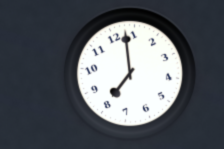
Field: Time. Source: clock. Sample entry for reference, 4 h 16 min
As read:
8 h 03 min
